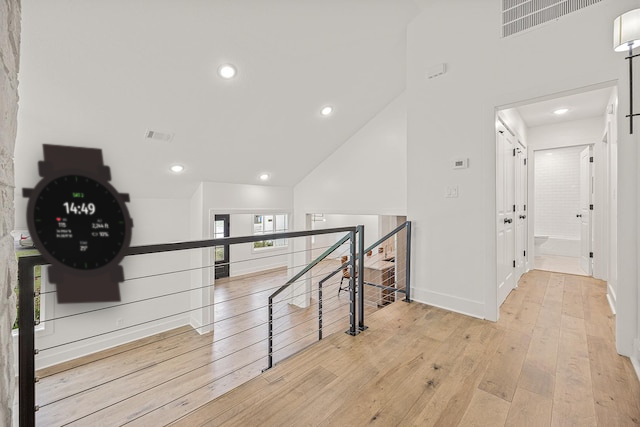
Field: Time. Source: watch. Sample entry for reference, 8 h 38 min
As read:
14 h 49 min
